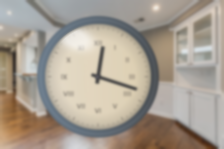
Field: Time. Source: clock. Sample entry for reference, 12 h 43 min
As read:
12 h 18 min
